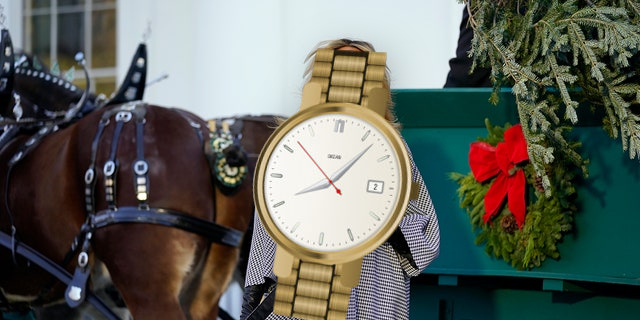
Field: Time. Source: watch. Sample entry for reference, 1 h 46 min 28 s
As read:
8 h 06 min 52 s
